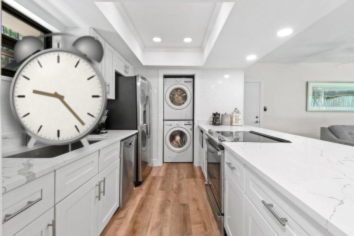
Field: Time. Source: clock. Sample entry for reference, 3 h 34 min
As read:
9 h 23 min
